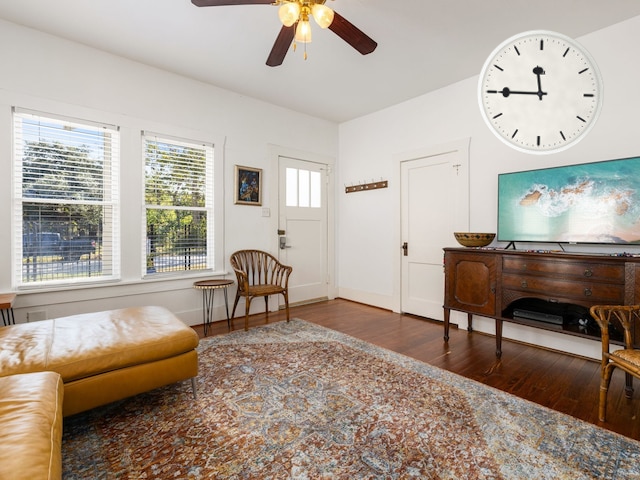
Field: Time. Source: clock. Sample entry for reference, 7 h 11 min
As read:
11 h 45 min
